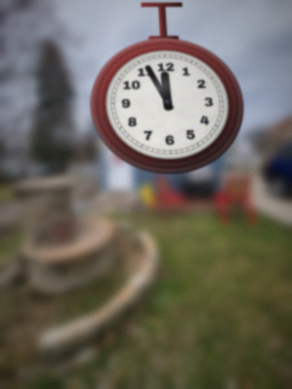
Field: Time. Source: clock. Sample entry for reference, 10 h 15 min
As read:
11 h 56 min
